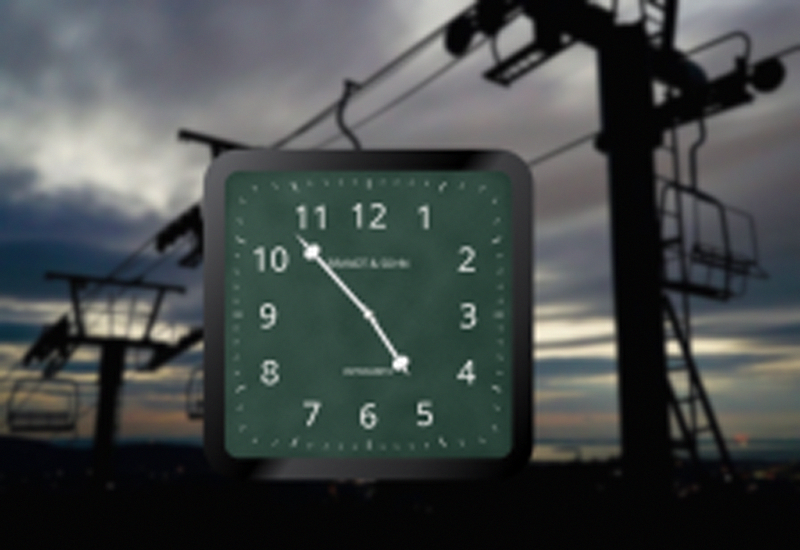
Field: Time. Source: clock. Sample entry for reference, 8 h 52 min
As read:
4 h 53 min
